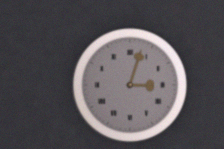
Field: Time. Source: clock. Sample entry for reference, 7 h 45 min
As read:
3 h 03 min
